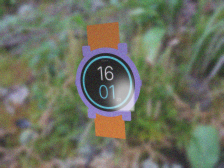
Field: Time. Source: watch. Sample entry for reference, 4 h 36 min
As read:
16 h 01 min
